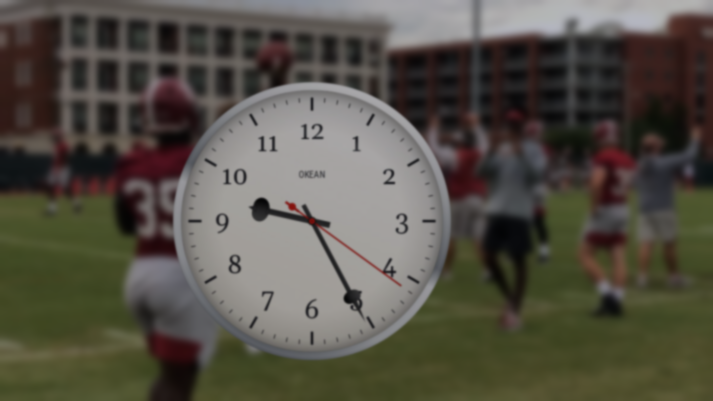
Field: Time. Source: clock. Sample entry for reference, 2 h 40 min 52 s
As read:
9 h 25 min 21 s
